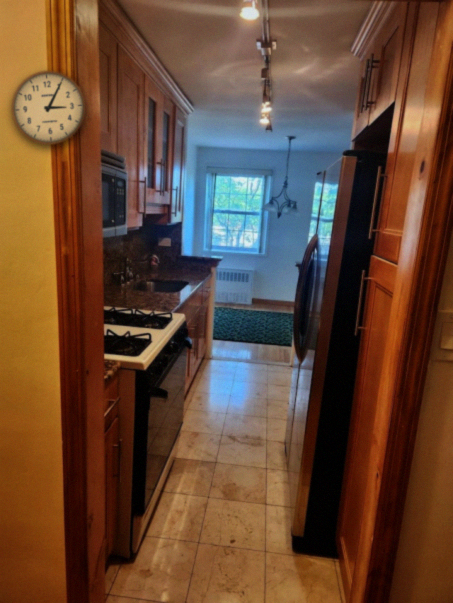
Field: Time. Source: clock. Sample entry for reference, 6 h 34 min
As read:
3 h 05 min
